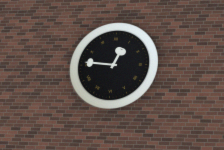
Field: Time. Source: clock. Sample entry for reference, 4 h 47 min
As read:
12 h 46 min
